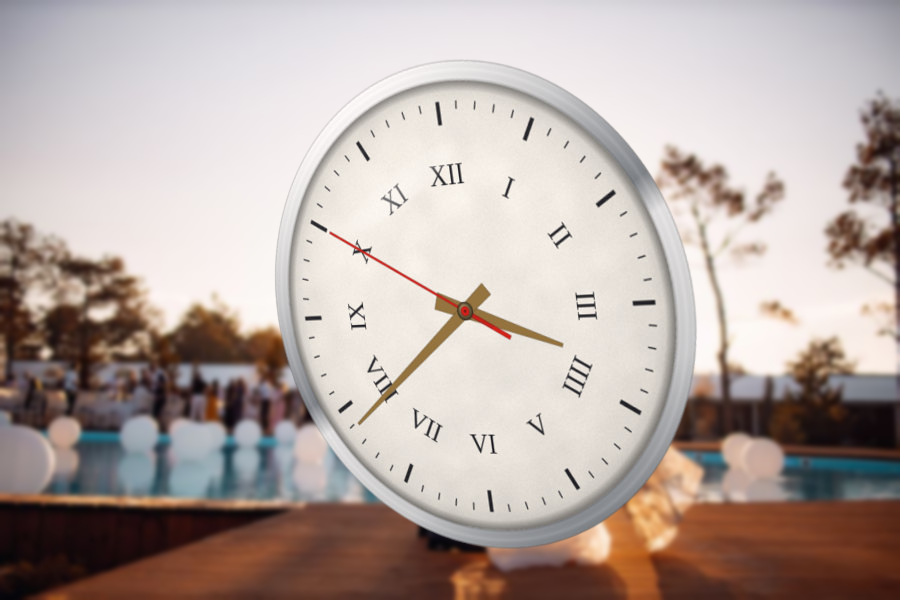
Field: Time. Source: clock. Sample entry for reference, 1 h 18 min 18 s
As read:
3 h 38 min 50 s
